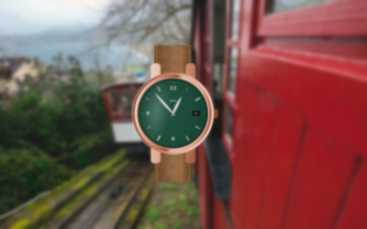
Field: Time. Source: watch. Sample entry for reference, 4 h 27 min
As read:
12 h 53 min
